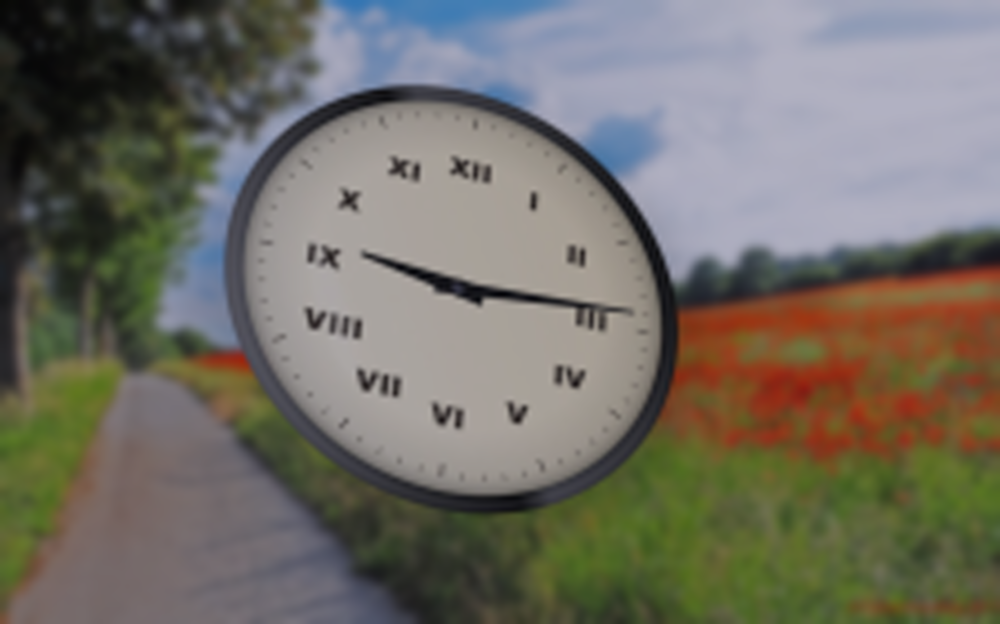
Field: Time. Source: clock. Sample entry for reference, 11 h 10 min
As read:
9 h 14 min
